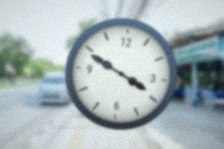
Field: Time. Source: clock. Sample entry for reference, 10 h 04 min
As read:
3 h 49 min
